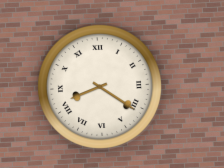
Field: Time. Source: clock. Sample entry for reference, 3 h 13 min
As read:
8 h 21 min
